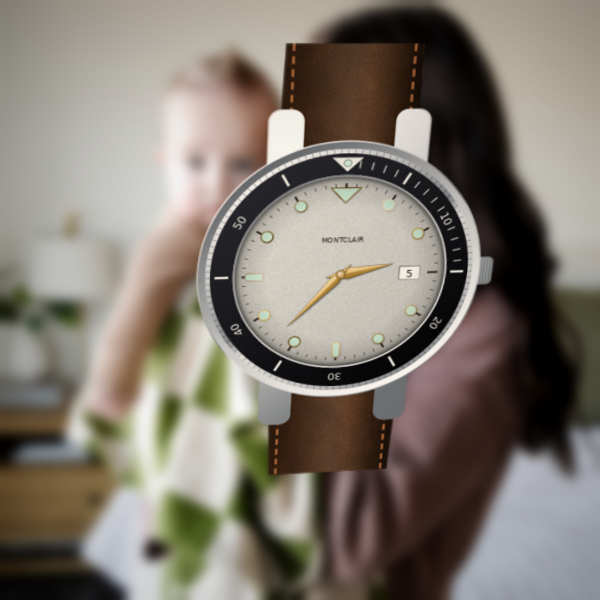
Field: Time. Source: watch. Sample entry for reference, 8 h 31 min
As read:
2 h 37 min
